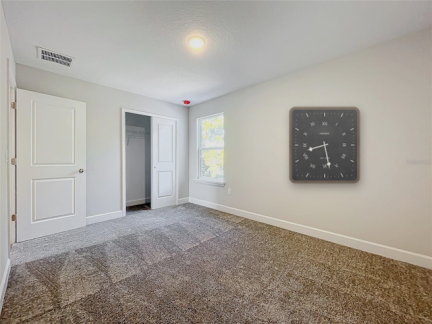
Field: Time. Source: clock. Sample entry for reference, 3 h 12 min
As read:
8 h 28 min
